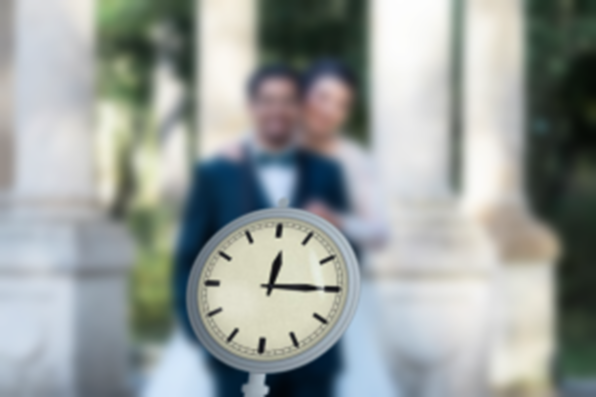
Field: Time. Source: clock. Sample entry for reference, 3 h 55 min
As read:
12 h 15 min
